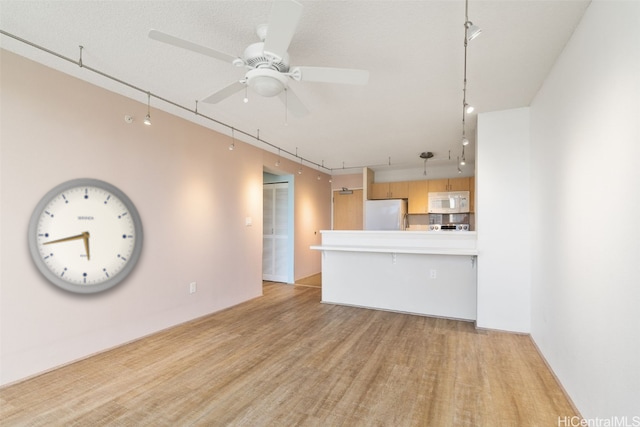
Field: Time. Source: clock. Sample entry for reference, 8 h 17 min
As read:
5 h 43 min
